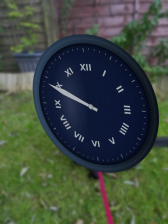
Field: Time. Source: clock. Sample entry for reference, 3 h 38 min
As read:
9 h 49 min
